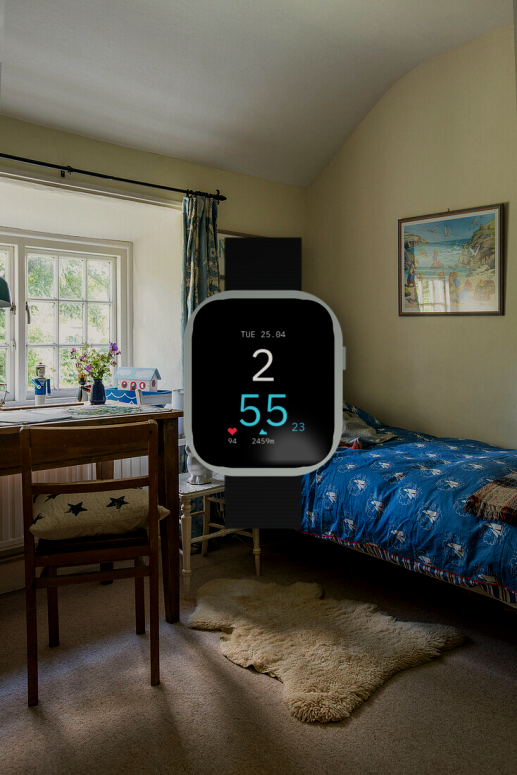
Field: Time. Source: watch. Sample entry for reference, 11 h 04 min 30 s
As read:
2 h 55 min 23 s
